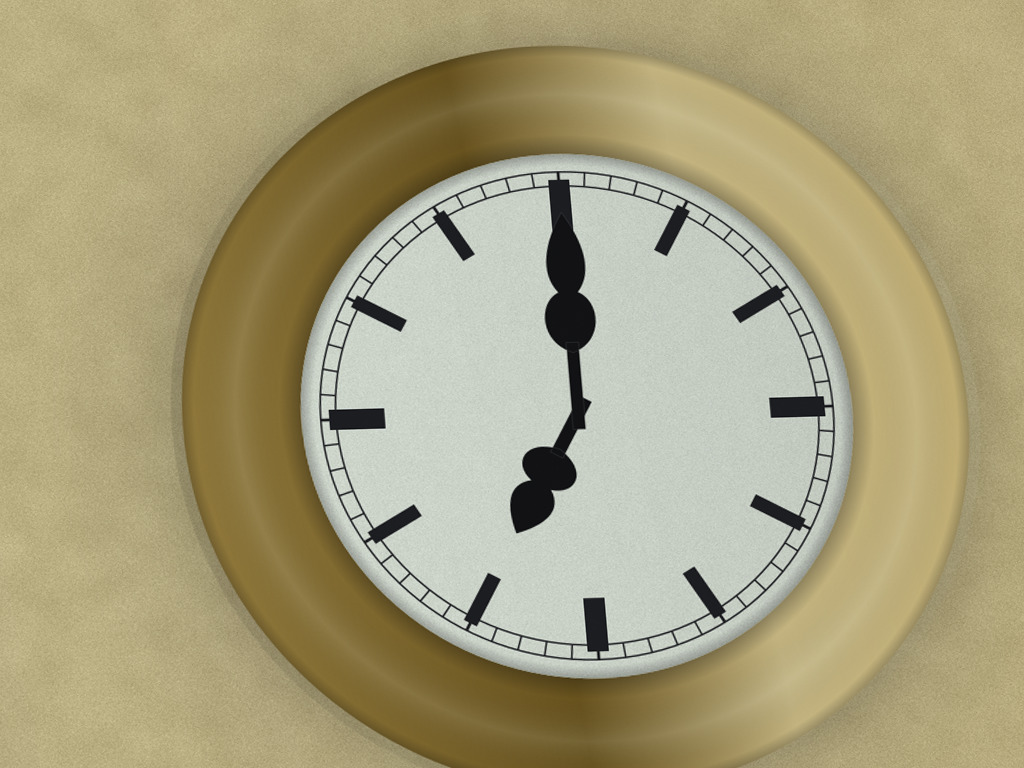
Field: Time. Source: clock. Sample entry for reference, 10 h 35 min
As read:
7 h 00 min
